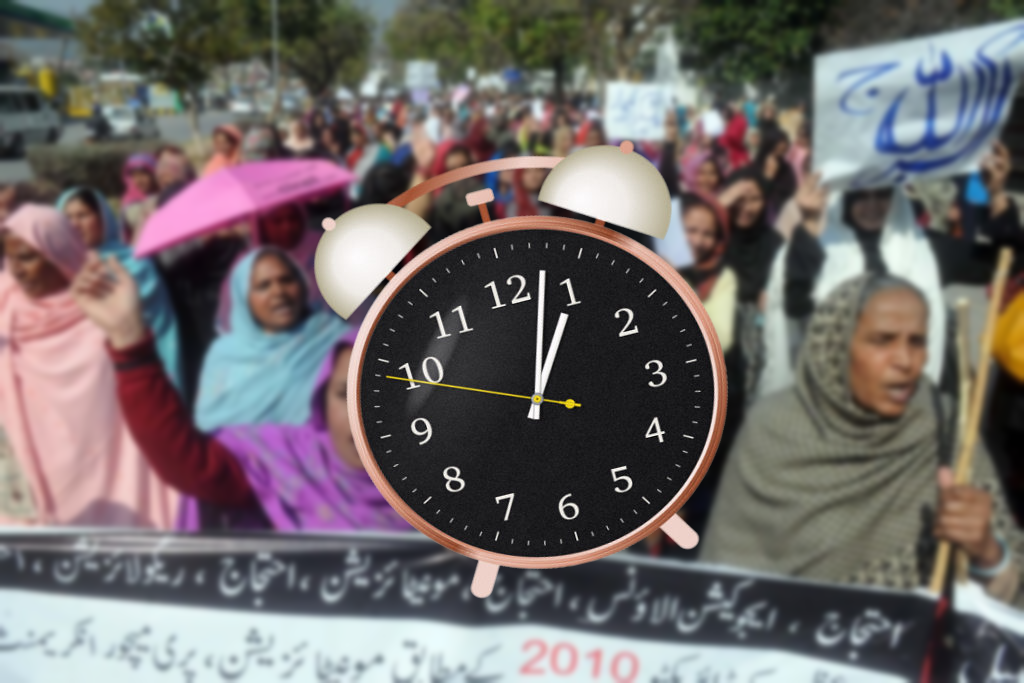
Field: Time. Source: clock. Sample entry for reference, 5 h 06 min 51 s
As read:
1 h 02 min 49 s
